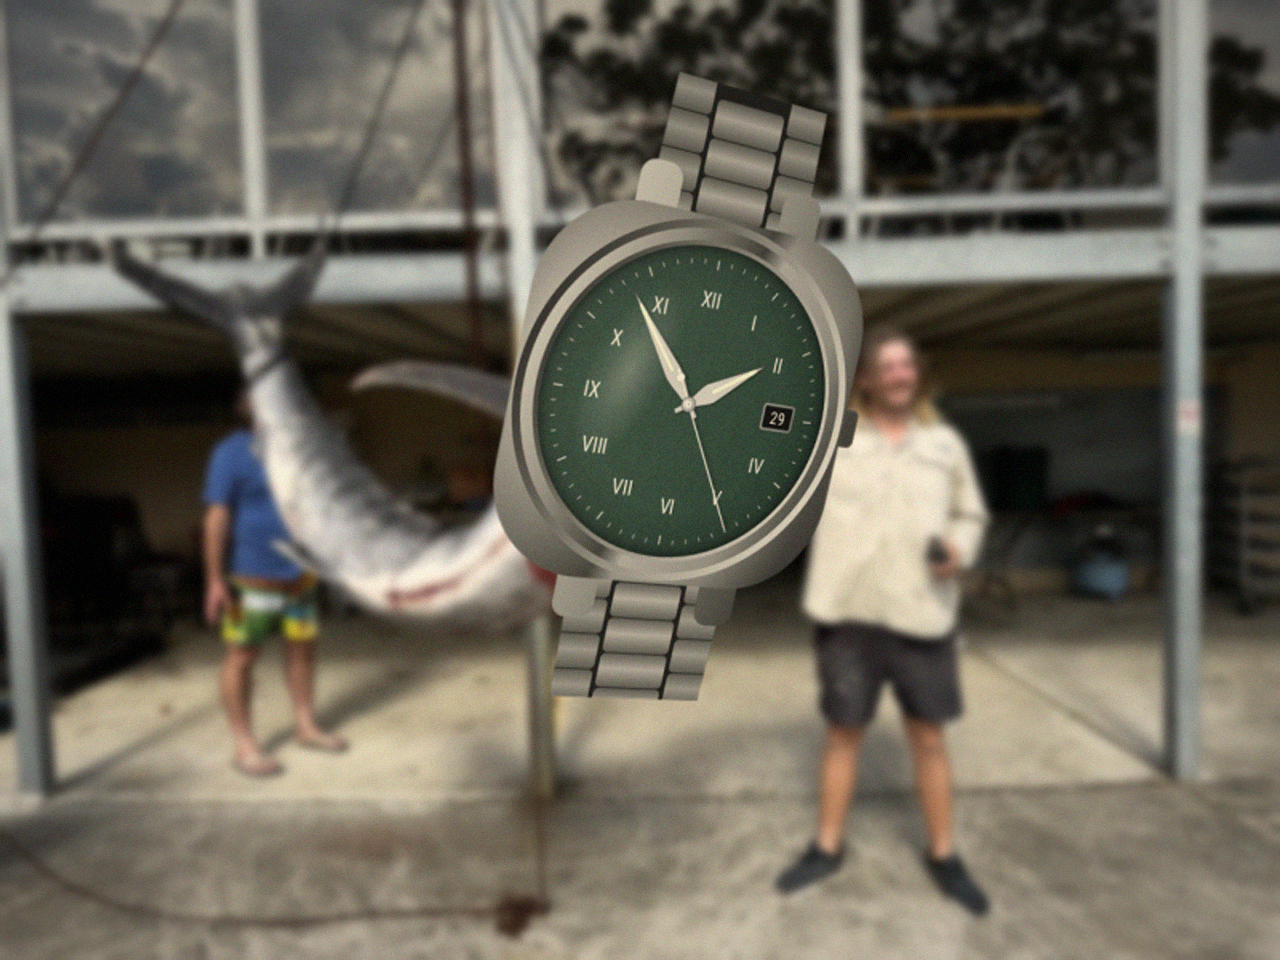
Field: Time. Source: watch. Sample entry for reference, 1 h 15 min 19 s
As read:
1 h 53 min 25 s
